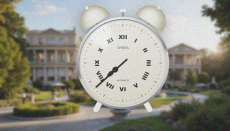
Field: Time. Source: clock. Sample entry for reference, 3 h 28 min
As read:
7 h 38 min
